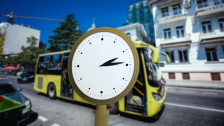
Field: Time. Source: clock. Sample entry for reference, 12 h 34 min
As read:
2 h 14 min
